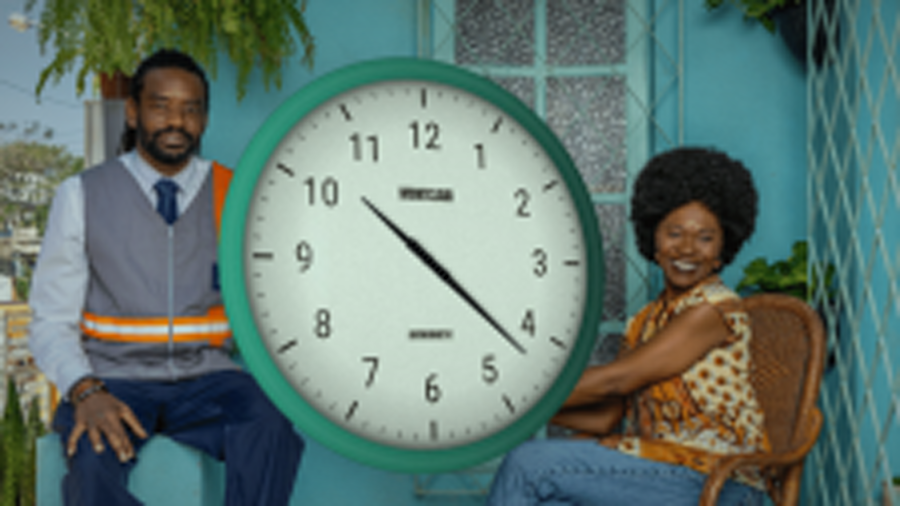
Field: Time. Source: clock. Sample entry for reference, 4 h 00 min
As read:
10 h 22 min
